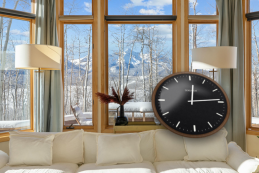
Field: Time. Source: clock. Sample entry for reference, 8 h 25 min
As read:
12 h 14 min
